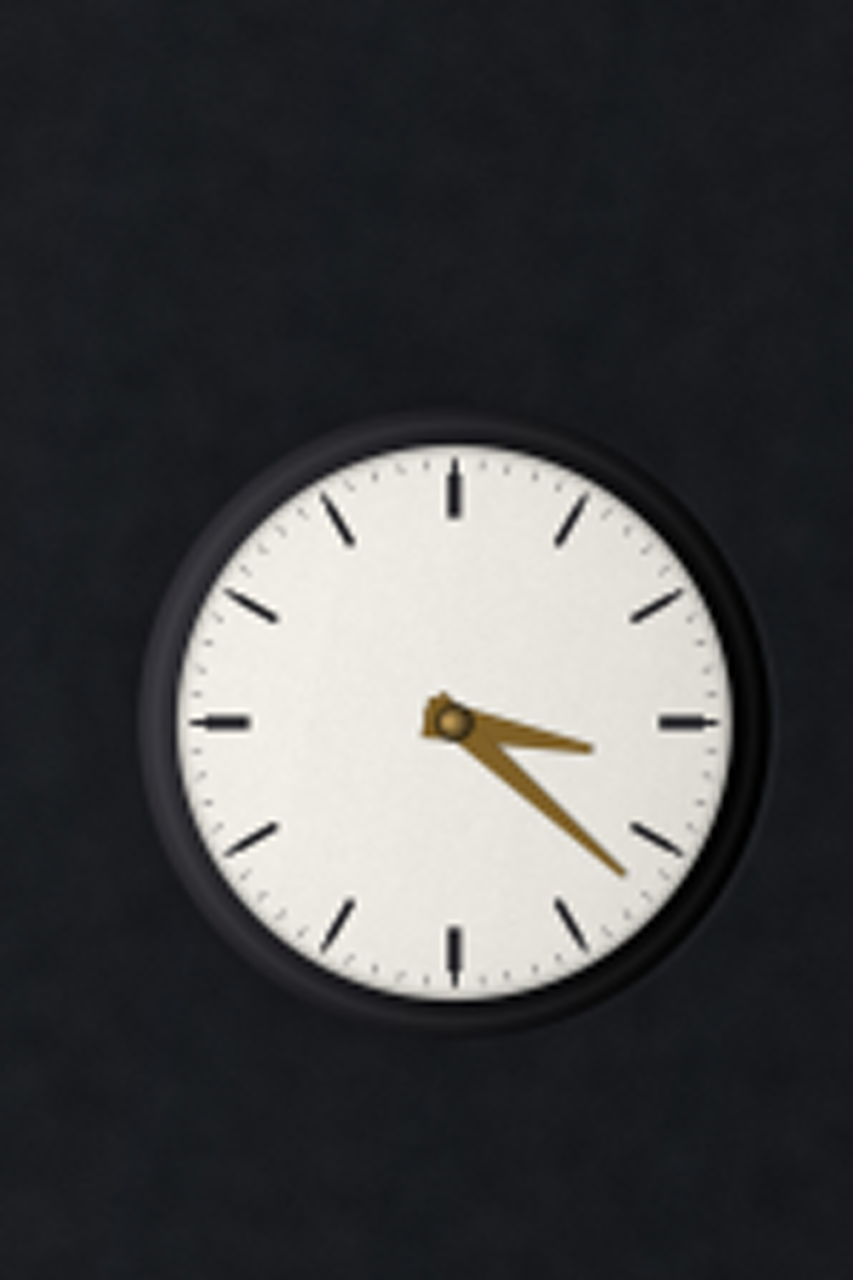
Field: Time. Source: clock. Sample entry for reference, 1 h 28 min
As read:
3 h 22 min
